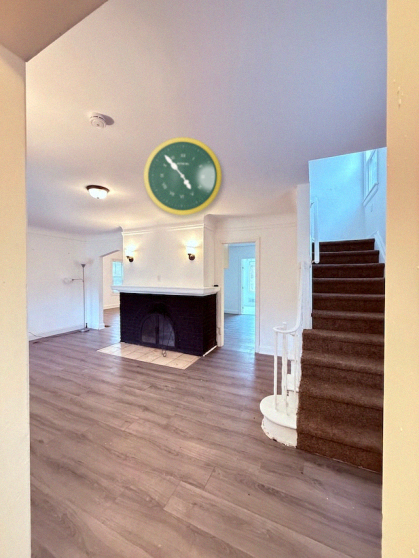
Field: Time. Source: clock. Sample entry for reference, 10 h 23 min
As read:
4 h 53 min
